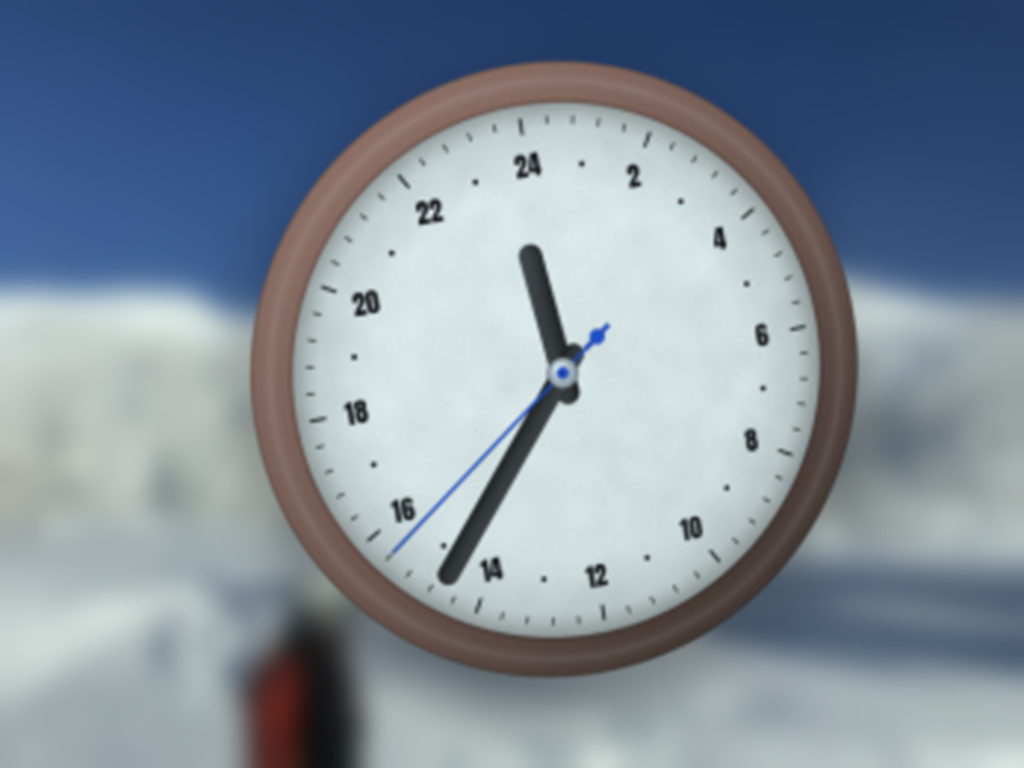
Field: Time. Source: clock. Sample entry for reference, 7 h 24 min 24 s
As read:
23 h 36 min 39 s
